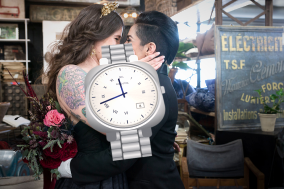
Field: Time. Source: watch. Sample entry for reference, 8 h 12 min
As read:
11 h 42 min
